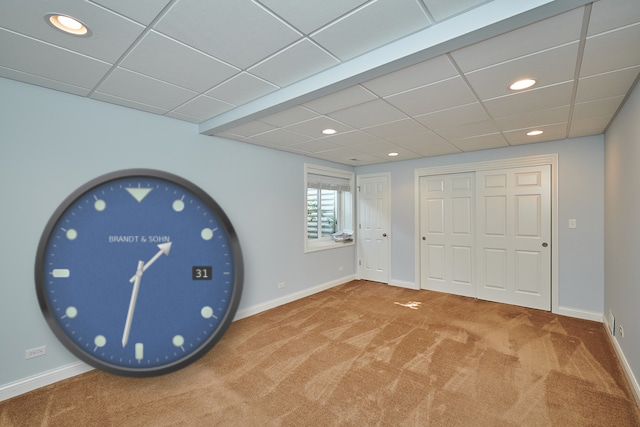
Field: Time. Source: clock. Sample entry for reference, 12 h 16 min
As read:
1 h 32 min
